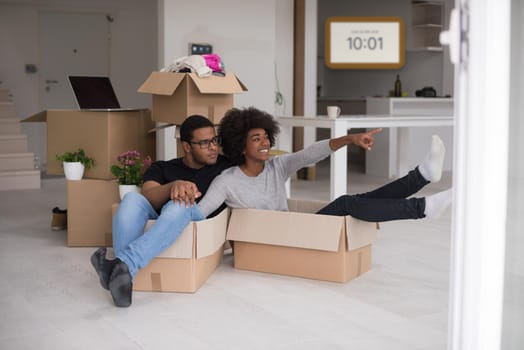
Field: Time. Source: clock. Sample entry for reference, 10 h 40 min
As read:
10 h 01 min
